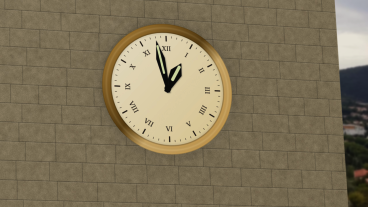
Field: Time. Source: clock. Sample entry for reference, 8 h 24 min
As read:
12 h 58 min
